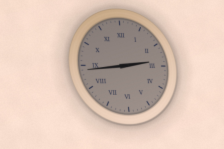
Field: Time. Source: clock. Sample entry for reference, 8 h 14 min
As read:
2 h 44 min
